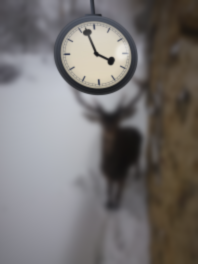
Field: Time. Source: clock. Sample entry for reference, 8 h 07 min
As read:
3 h 57 min
